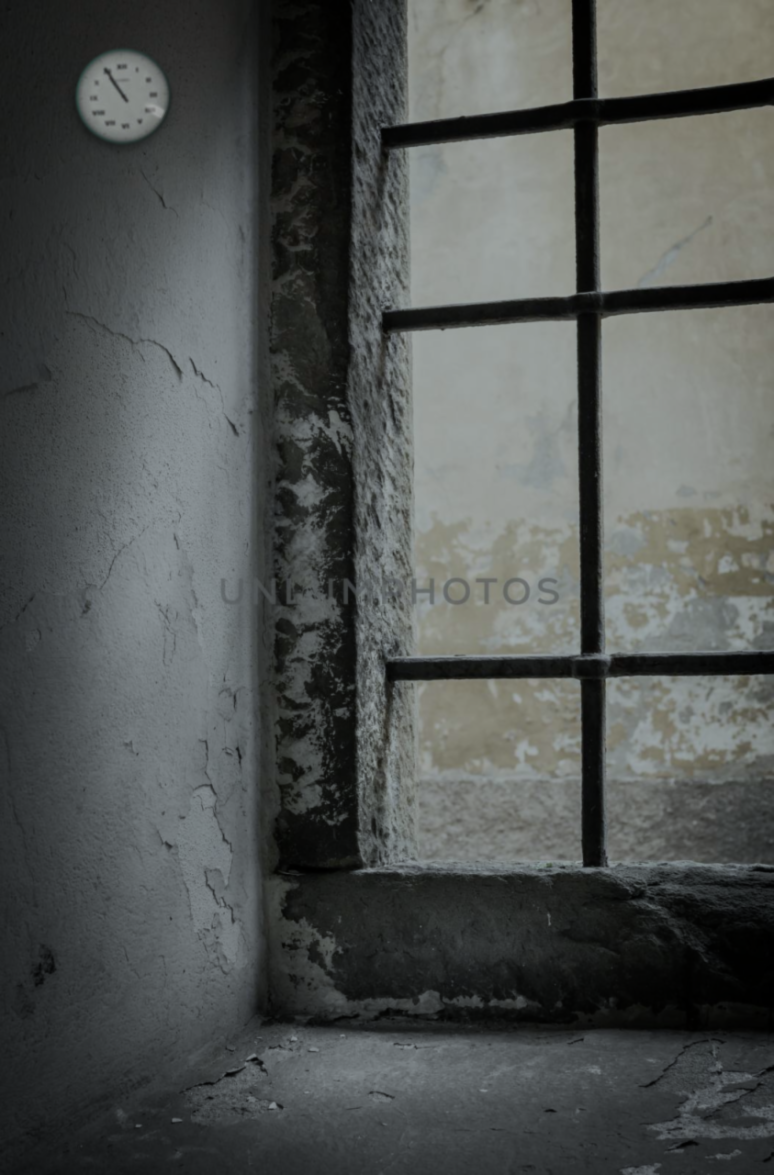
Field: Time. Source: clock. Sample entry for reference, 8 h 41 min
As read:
10 h 55 min
